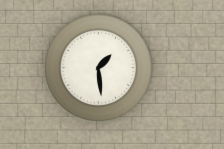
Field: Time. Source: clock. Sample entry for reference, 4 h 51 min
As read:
1 h 29 min
